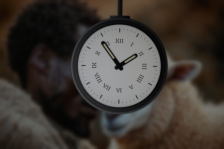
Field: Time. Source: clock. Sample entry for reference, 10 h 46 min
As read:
1 h 54 min
